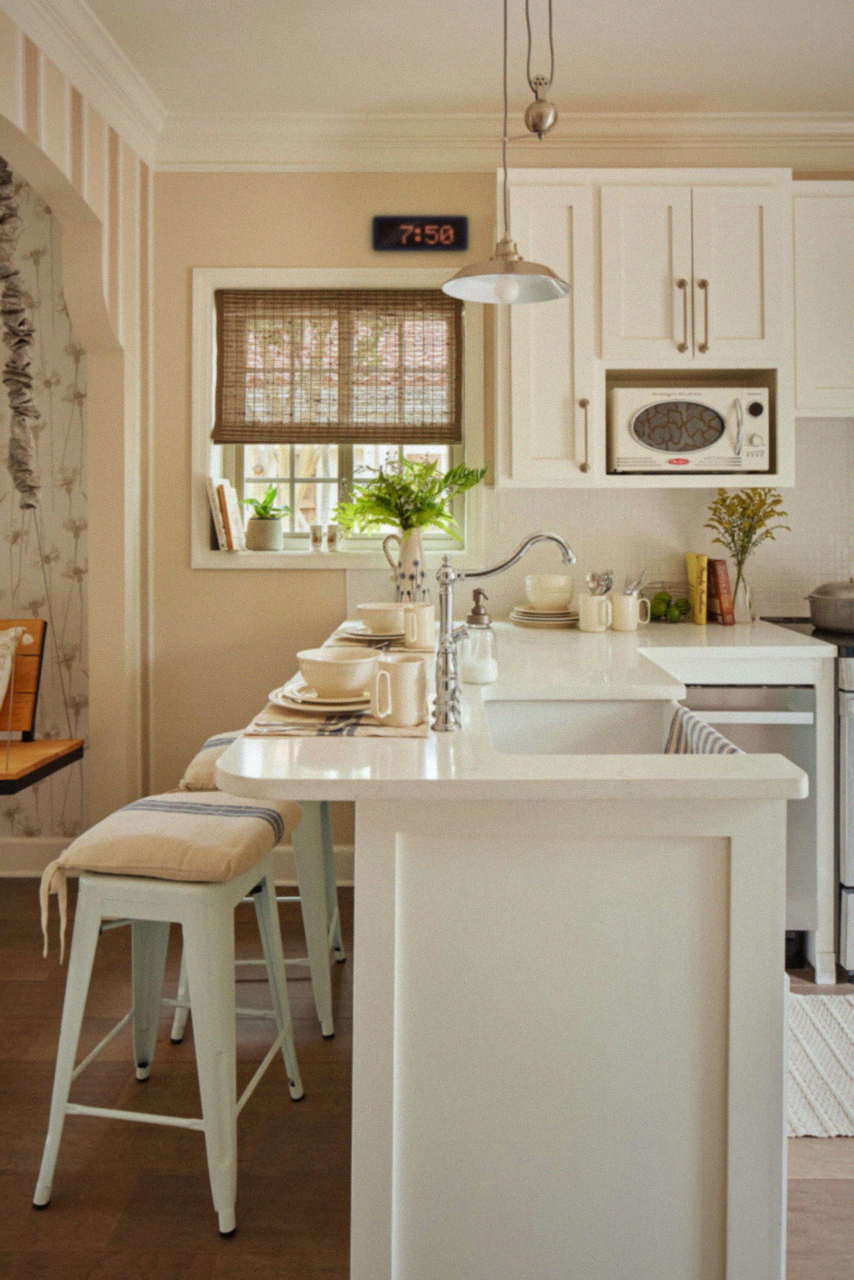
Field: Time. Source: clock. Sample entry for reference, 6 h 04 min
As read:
7 h 50 min
